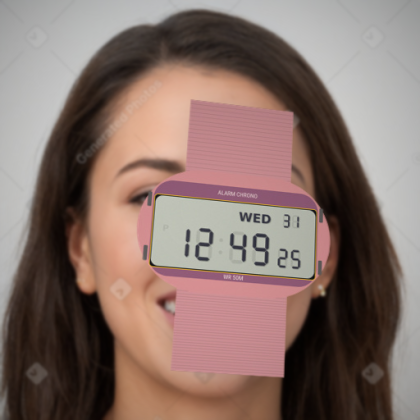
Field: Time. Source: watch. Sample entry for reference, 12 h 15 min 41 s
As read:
12 h 49 min 25 s
